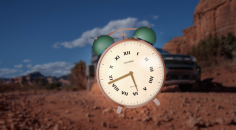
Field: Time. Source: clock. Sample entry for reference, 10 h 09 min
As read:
5 h 43 min
